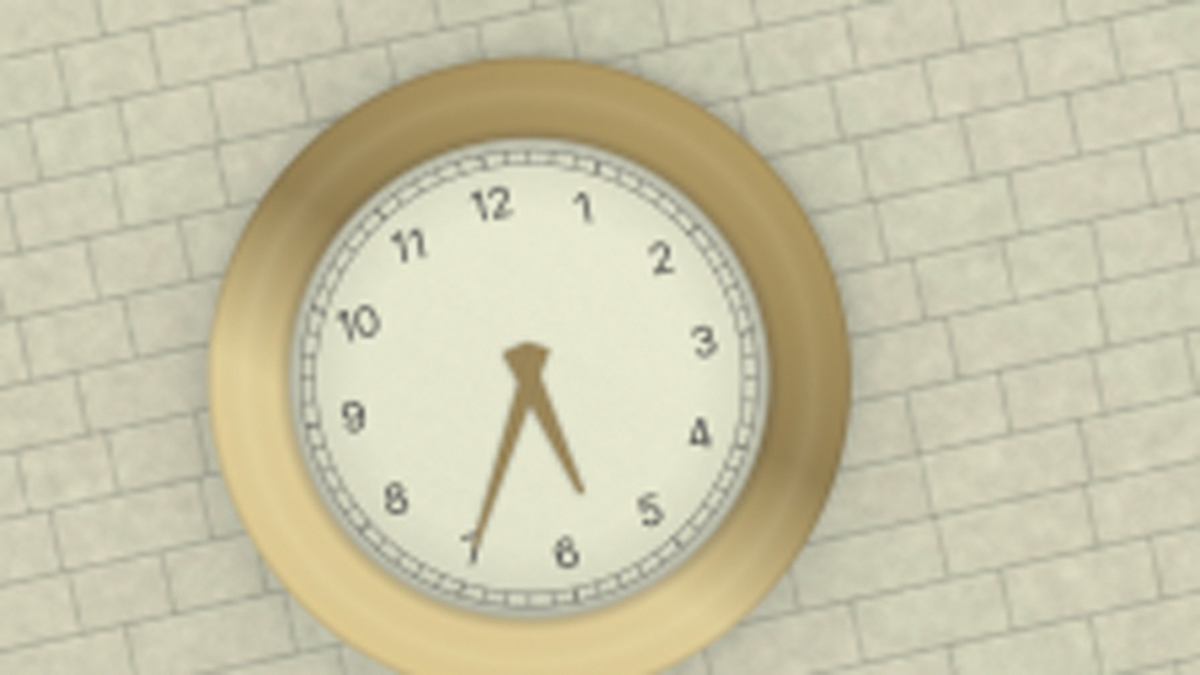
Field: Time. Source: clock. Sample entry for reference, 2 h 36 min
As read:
5 h 35 min
